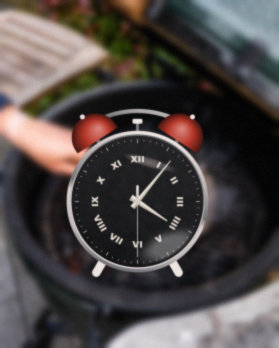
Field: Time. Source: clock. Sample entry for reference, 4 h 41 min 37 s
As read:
4 h 06 min 30 s
